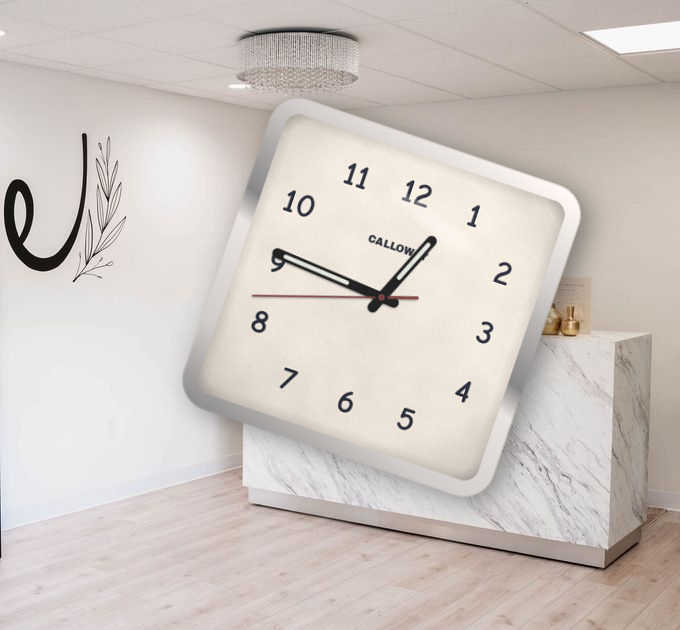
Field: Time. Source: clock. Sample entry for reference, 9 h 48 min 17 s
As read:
12 h 45 min 42 s
